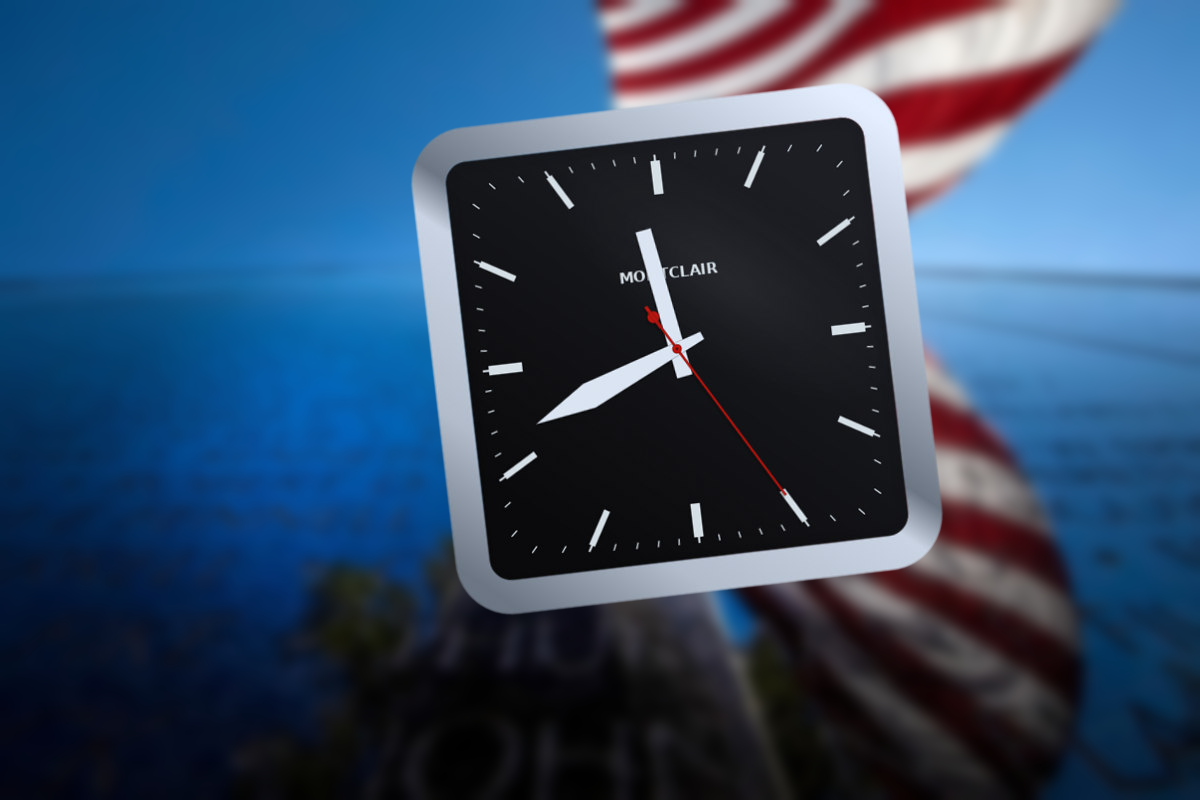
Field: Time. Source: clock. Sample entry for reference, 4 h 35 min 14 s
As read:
11 h 41 min 25 s
